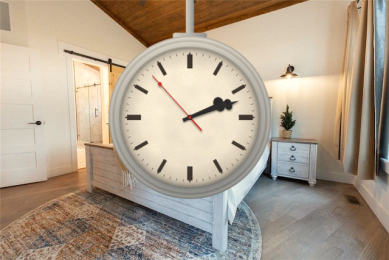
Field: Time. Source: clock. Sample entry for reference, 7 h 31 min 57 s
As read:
2 h 11 min 53 s
